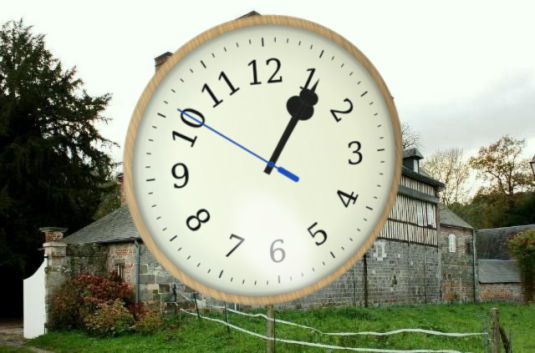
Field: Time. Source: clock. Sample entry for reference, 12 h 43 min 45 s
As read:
1 h 05 min 51 s
